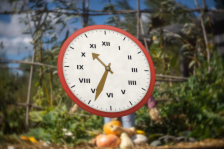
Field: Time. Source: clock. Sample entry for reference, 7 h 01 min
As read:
10 h 34 min
